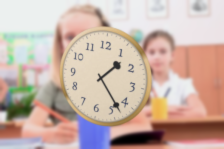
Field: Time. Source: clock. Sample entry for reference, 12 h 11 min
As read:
1 h 23 min
